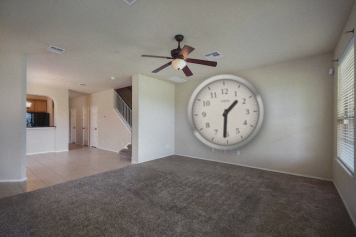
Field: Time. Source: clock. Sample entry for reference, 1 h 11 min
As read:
1 h 31 min
